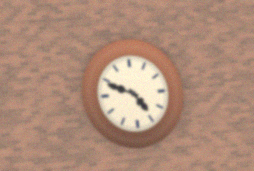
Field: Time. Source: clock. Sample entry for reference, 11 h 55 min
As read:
4 h 49 min
